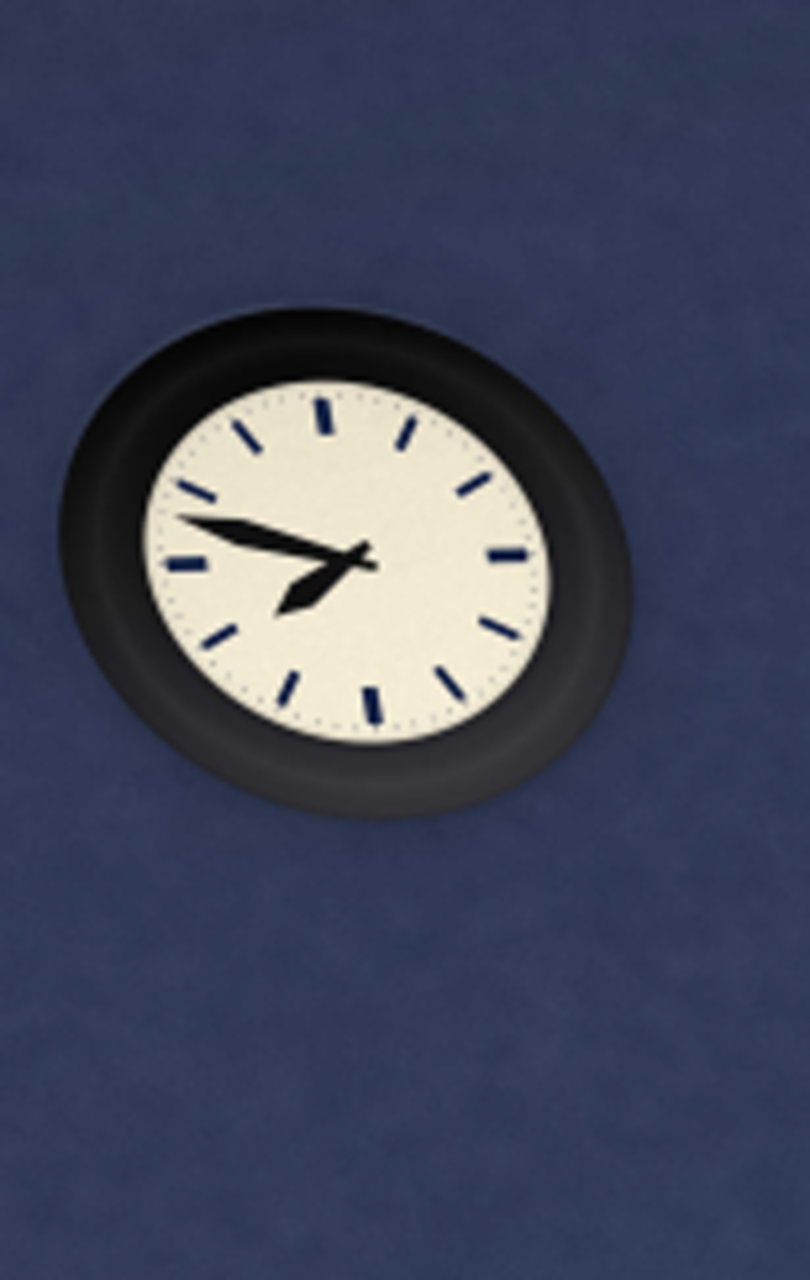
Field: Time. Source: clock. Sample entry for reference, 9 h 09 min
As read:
7 h 48 min
